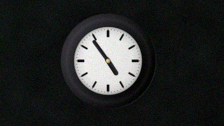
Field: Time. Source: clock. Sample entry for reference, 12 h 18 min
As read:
4 h 54 min
